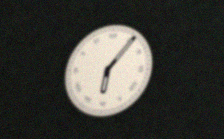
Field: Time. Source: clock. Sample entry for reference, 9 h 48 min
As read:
6 h 06 min
